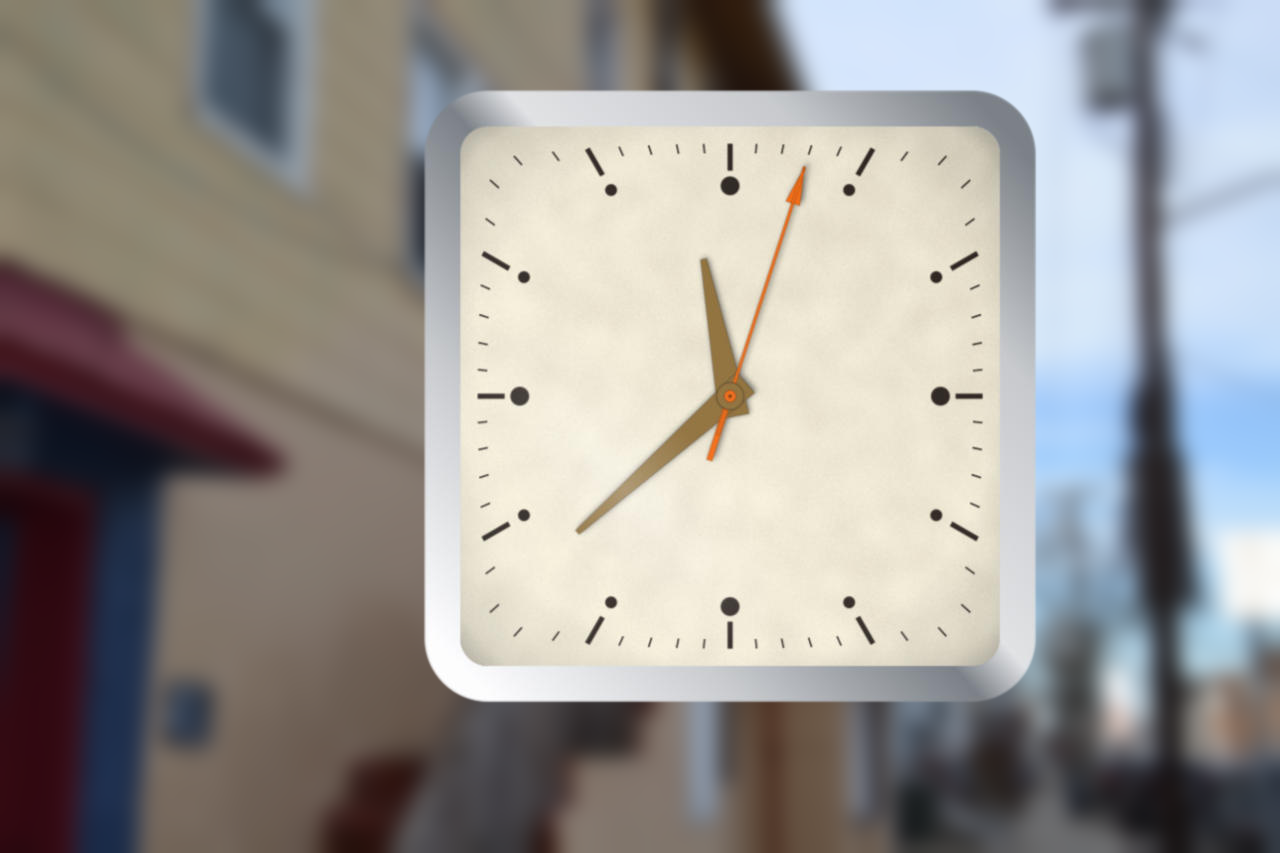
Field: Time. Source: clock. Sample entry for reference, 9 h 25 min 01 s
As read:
11 h 38 min 03 s
